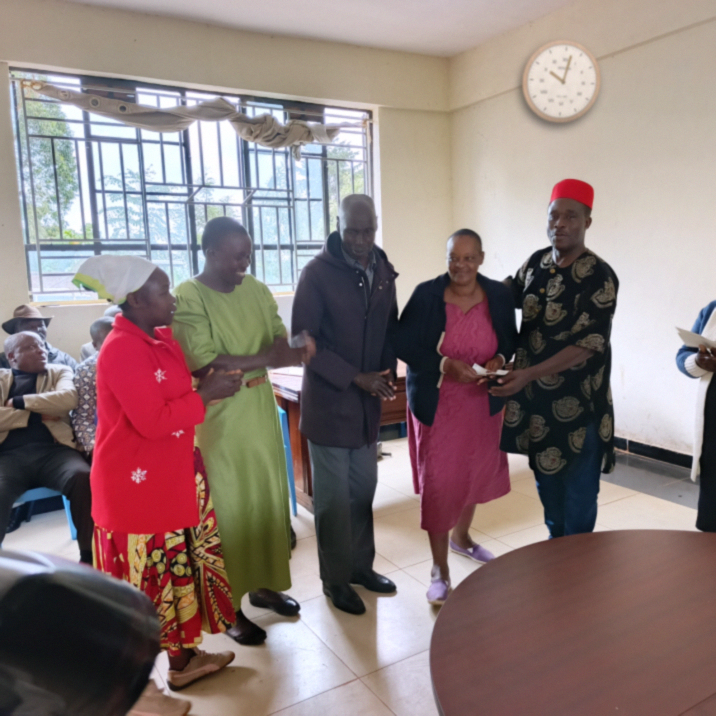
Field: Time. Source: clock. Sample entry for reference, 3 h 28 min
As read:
10 h 02 min
